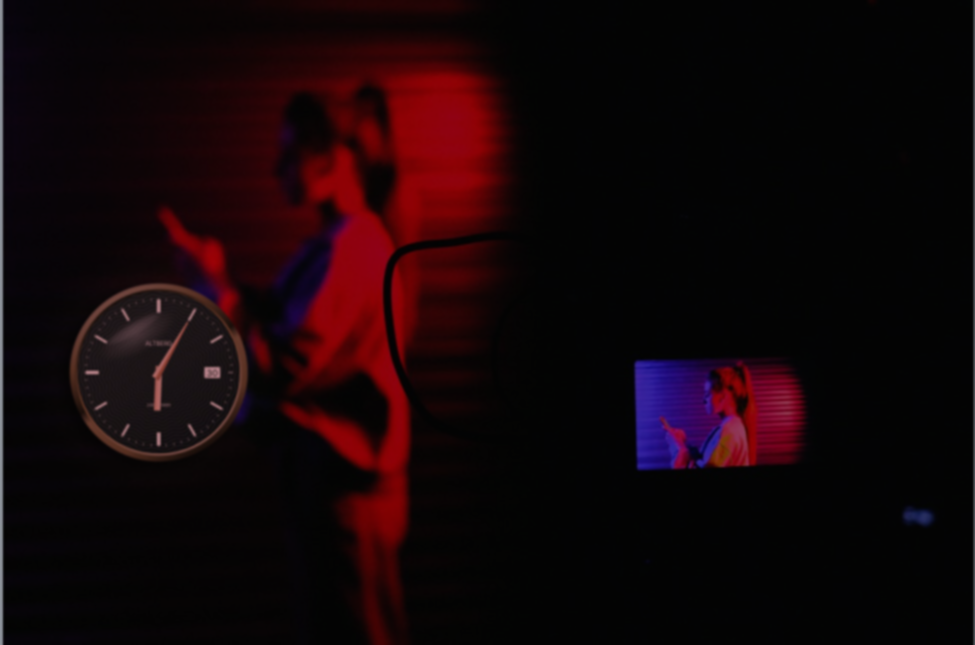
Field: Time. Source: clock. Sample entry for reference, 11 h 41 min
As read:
6 h 05 min
